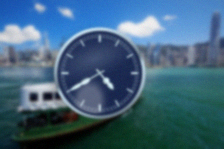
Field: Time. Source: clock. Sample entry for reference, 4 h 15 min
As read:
4 h 40 min
